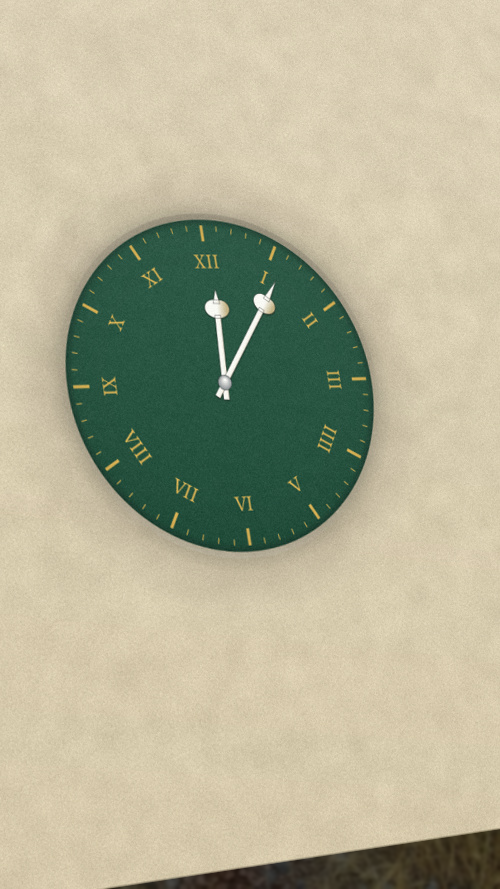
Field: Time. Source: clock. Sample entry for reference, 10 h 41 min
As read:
12 h 06 min
